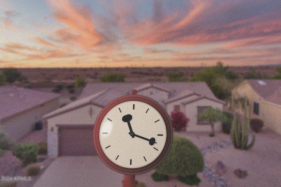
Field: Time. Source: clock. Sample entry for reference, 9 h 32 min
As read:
11 h 18 min
